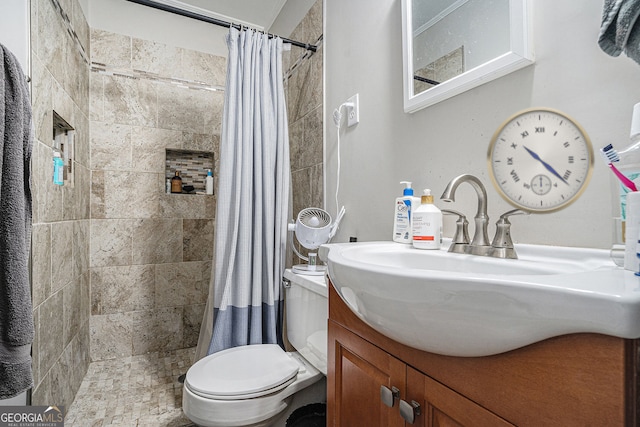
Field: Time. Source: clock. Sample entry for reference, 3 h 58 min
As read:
10 h 22 min
